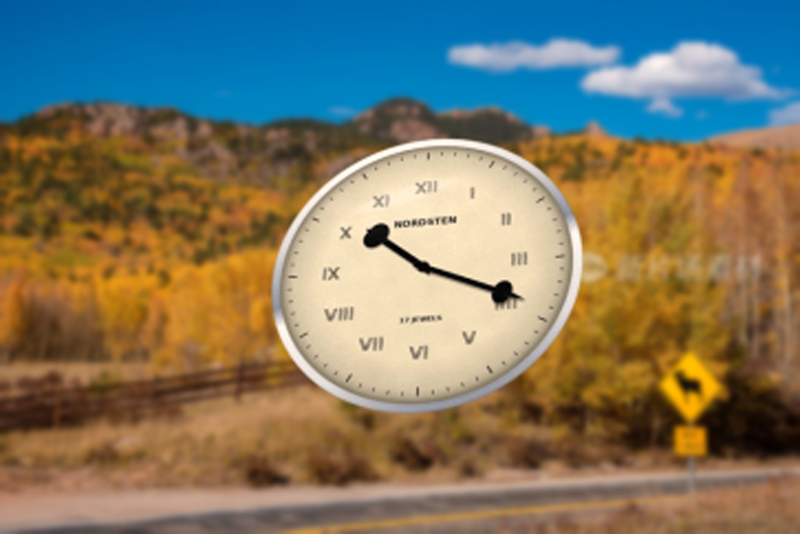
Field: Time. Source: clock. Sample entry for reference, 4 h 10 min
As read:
10 h 19 min
